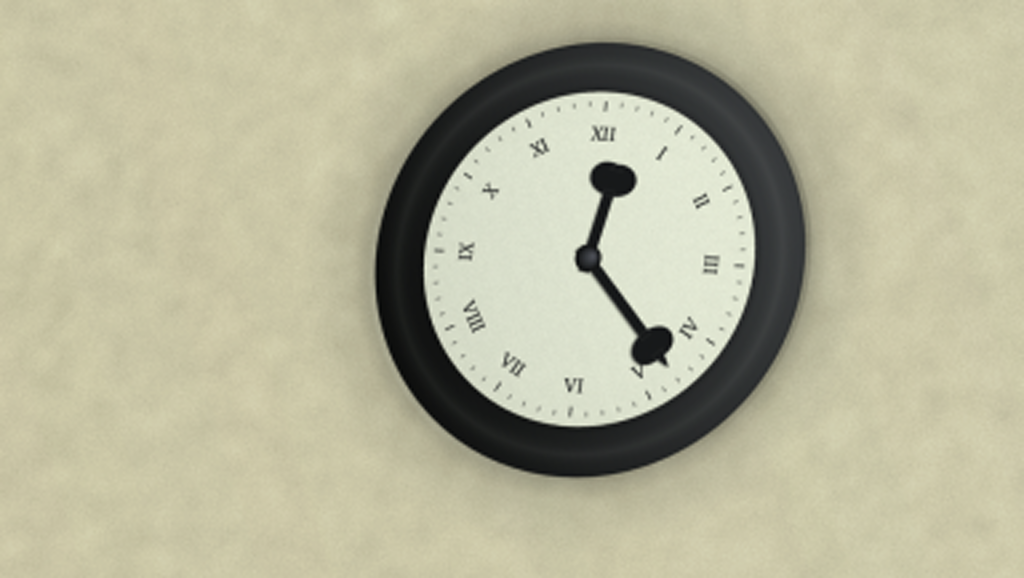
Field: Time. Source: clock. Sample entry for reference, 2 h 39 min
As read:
12 h 23 min
